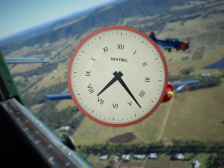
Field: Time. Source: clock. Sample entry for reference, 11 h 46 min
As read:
7 h 23 min
